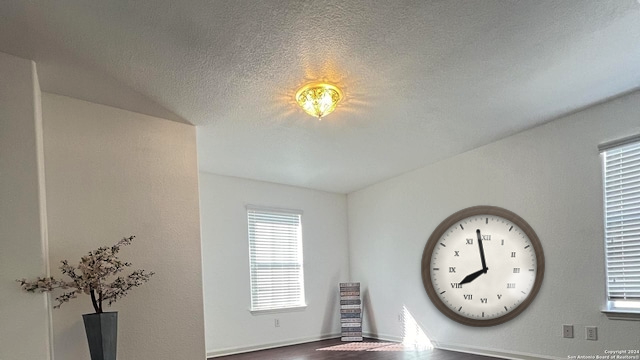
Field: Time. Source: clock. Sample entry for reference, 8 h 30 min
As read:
7 h 58 min
